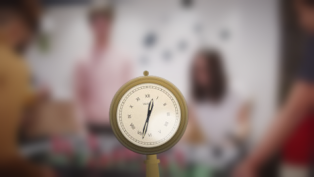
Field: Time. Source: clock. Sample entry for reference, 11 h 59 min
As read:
12 h 33 min
